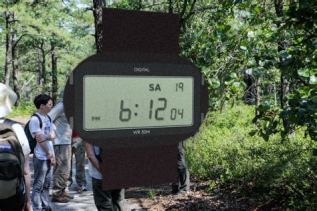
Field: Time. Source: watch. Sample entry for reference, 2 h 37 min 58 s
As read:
6 h 12 min 04 s
